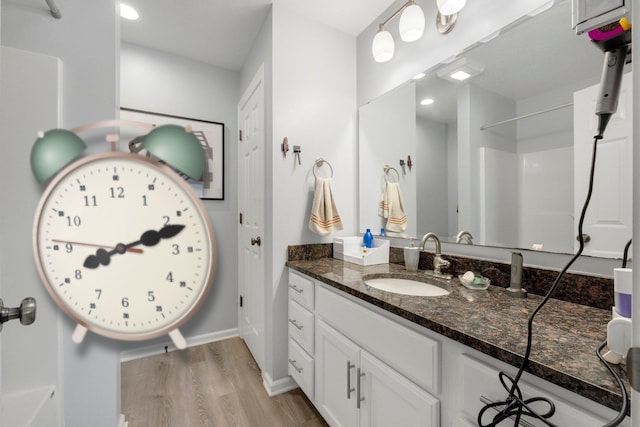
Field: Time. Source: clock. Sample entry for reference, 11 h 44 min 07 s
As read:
8 h 11 min 46 s
